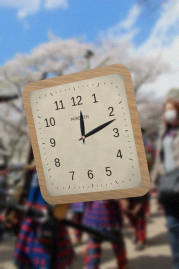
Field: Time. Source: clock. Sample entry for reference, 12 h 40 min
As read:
12 h 12 min
